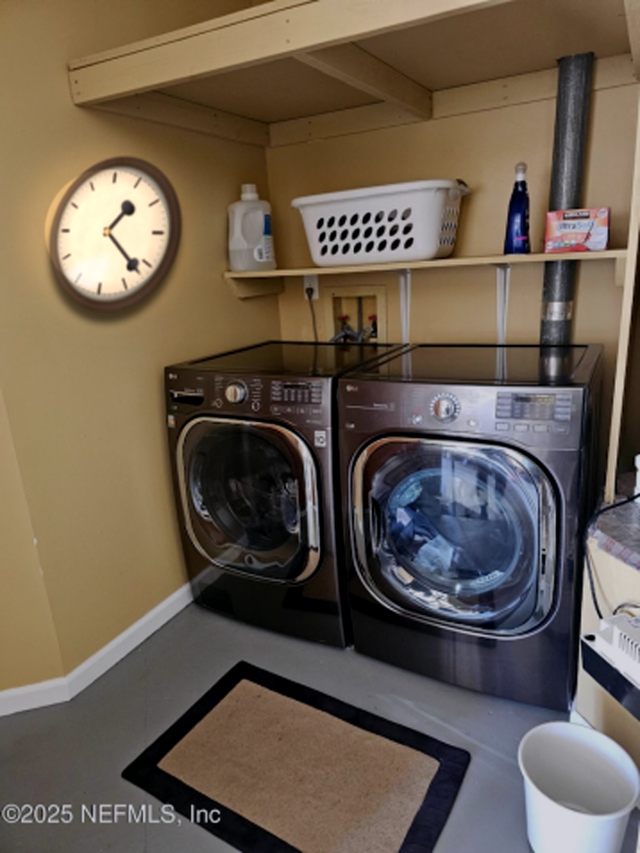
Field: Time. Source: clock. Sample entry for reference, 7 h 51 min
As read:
1 h 22 min
